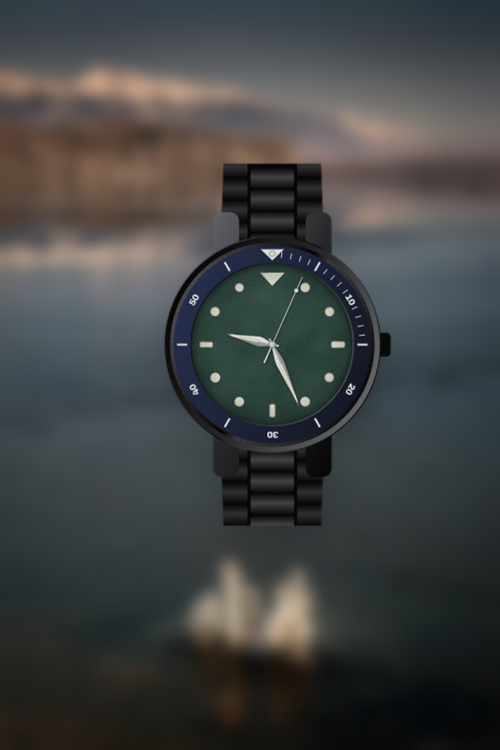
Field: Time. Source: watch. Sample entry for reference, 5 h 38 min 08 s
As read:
9 h 26 min 04 s
